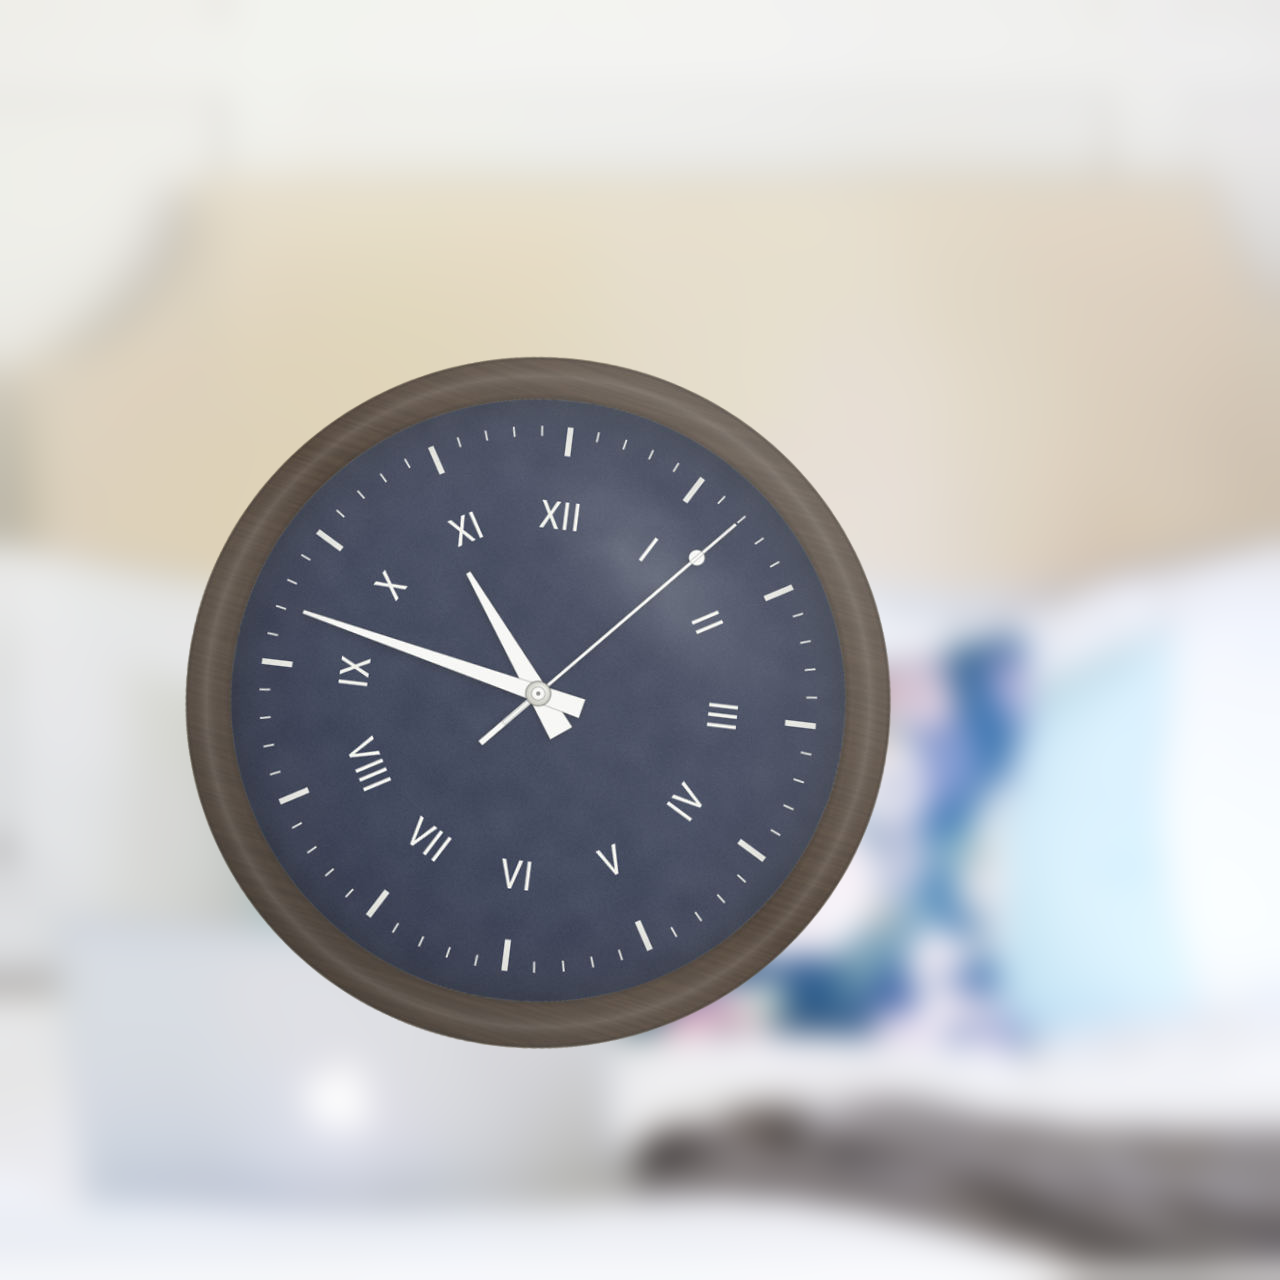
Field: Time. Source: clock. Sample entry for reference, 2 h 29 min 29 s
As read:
10 h 47 min 07 s
